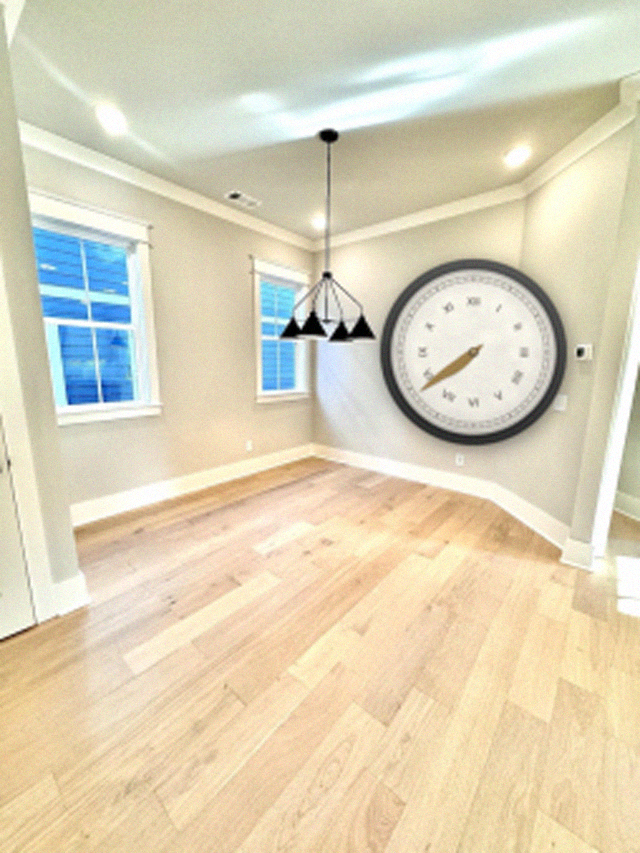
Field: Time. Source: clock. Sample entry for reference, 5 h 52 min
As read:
7 h 39 min
